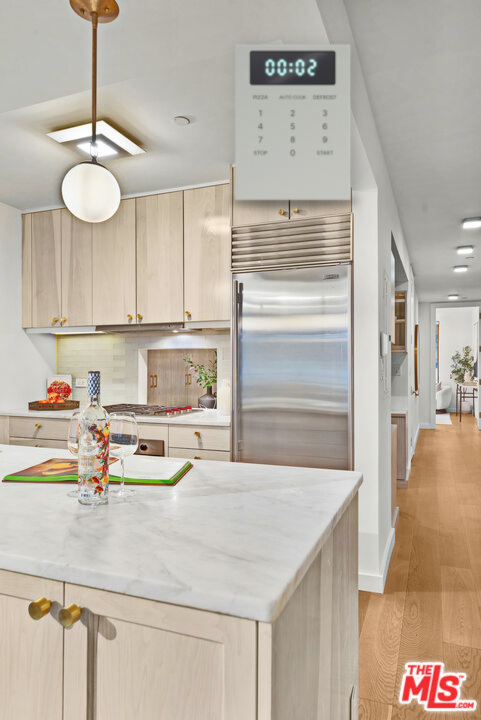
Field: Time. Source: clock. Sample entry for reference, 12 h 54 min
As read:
0 h 02 min
